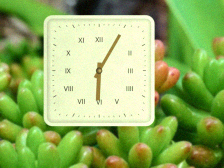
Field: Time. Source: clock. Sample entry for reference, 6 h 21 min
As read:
6 h 05 min
